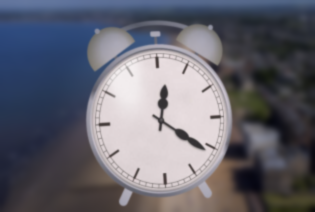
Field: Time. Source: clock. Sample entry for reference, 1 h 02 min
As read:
12 h 21 min
